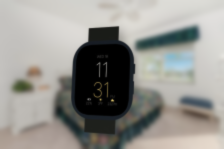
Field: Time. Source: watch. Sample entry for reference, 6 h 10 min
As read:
11 h 31 min
